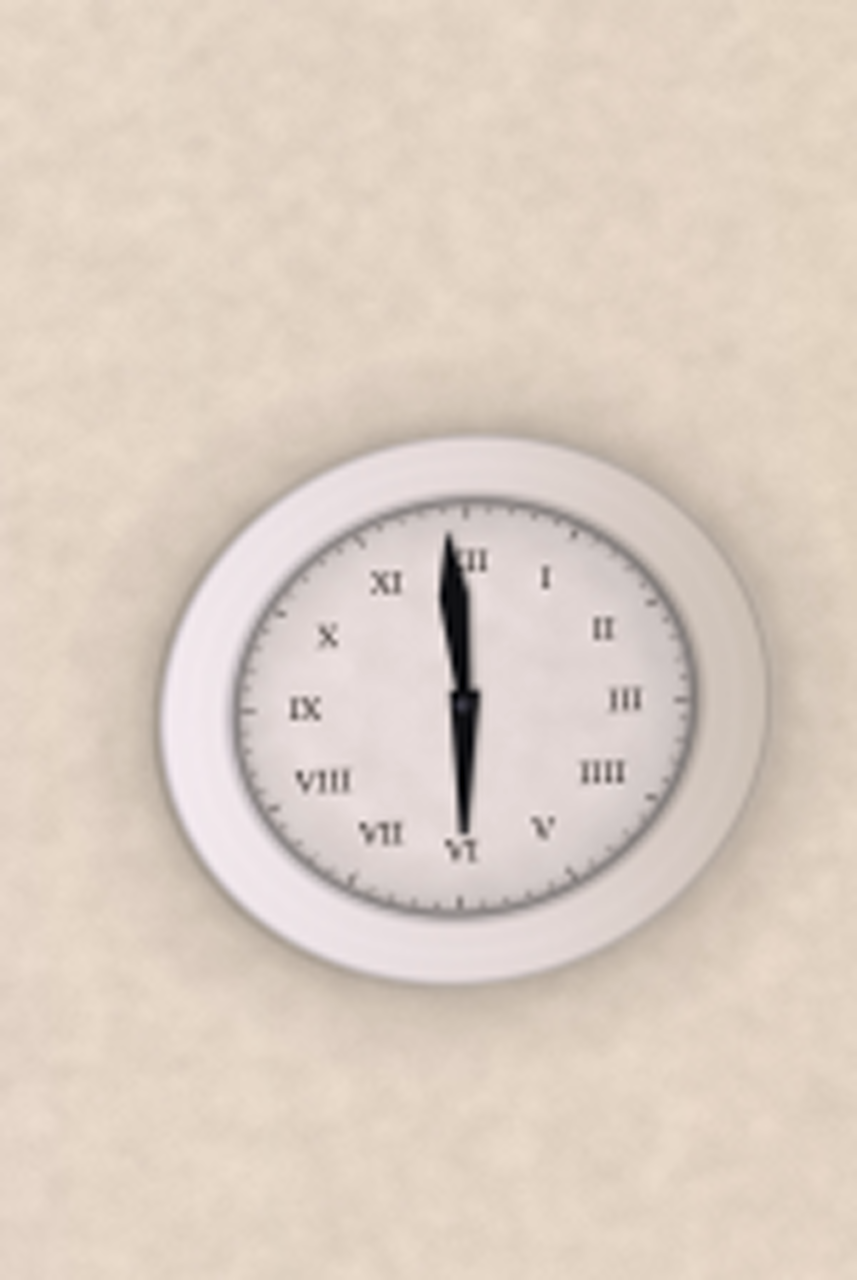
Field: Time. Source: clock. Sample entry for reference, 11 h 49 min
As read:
5 h 59 min
